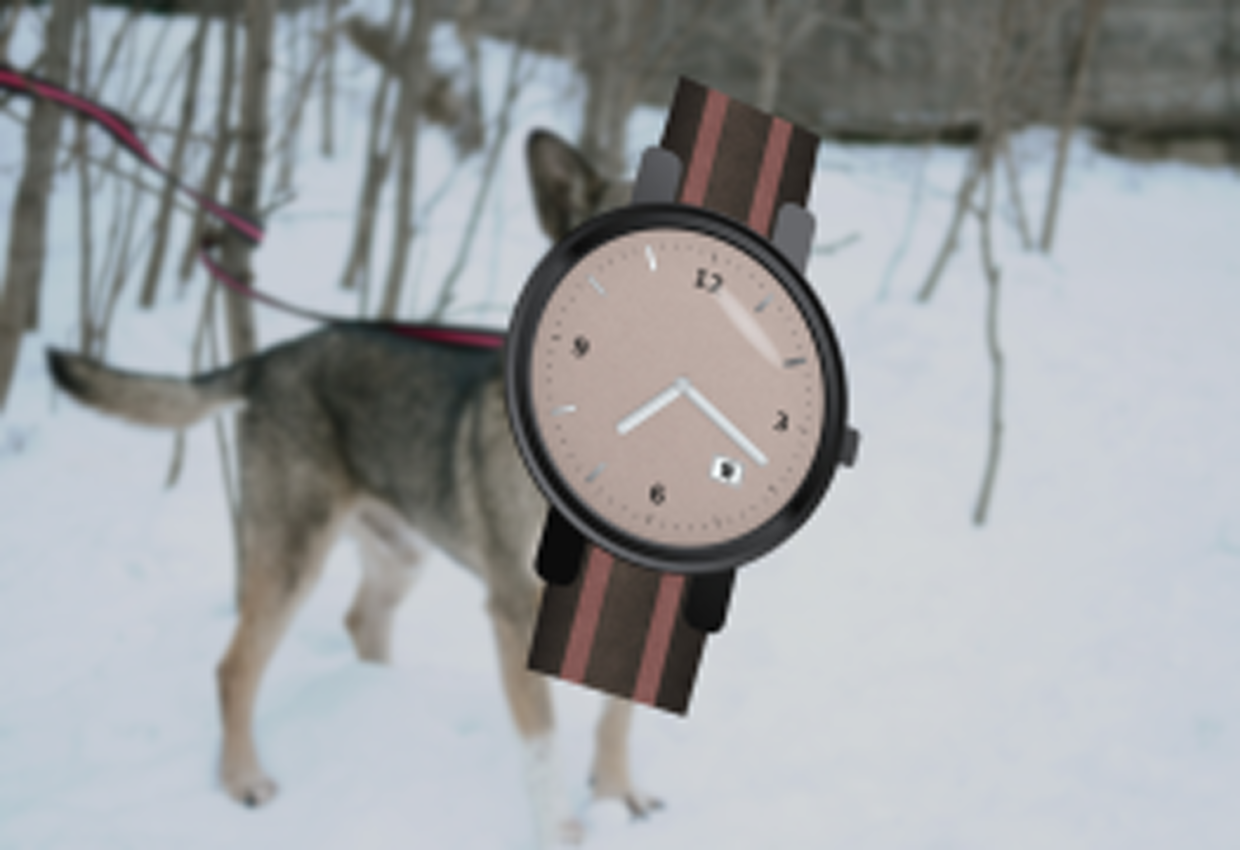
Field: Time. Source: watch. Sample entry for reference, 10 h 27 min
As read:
7 h 19 min
